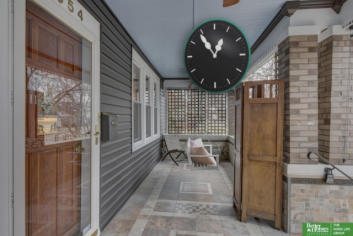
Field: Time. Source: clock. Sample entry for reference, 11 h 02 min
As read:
12 h 54 min
